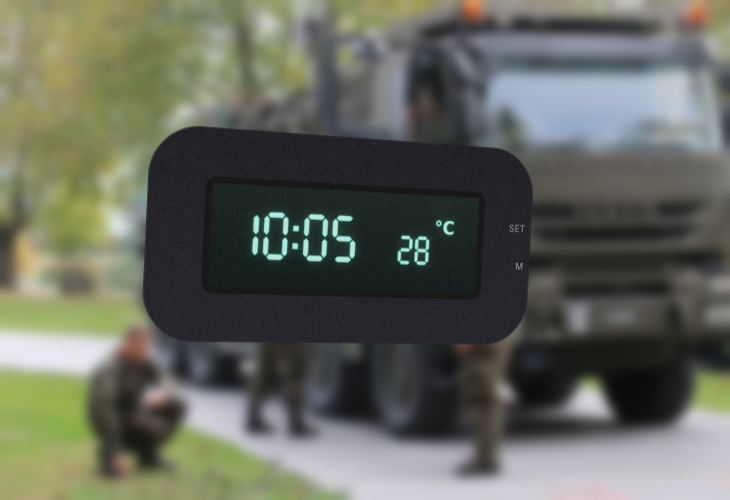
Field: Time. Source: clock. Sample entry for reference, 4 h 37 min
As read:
10 h 05 min
